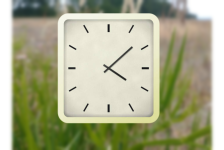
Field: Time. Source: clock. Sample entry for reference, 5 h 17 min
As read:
4 h 08 min
